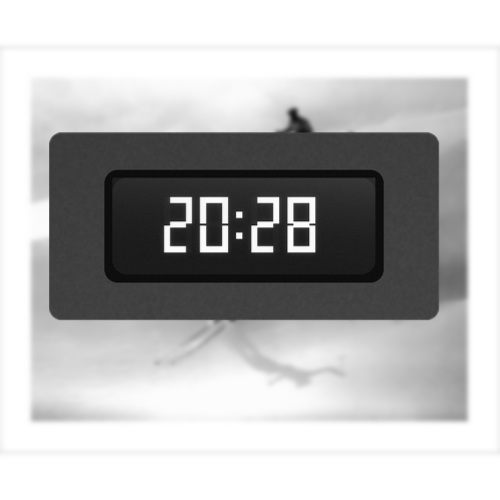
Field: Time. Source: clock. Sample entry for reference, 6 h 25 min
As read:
20 h 28 min
